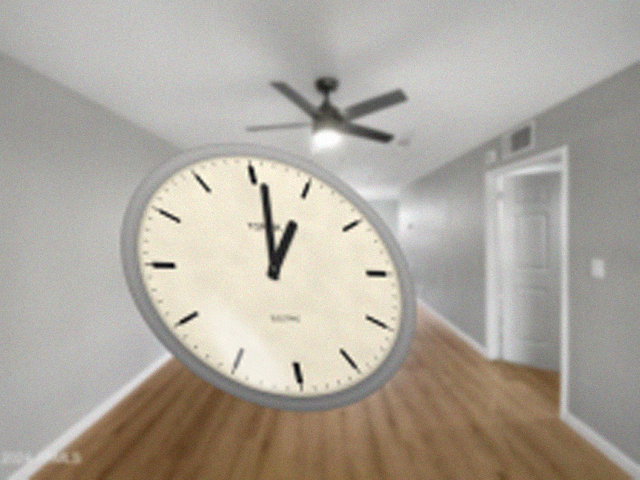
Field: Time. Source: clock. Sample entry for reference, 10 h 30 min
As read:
1 h 01 min
